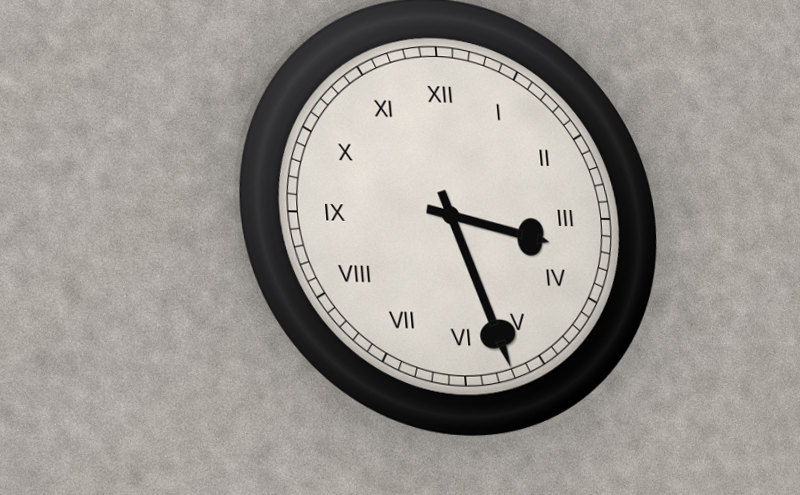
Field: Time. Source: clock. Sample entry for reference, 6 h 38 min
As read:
3 h 27 min
